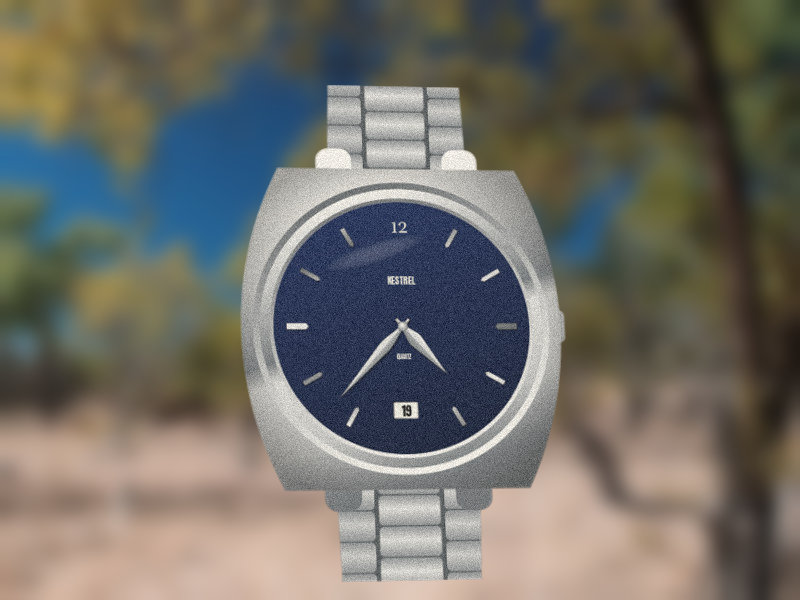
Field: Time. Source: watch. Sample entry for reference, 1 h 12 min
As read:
4 h 37 min
